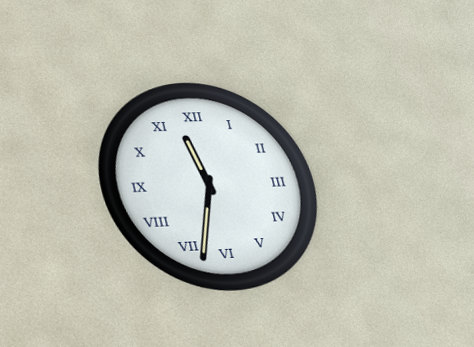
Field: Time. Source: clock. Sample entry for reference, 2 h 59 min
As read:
11 h 33 min
